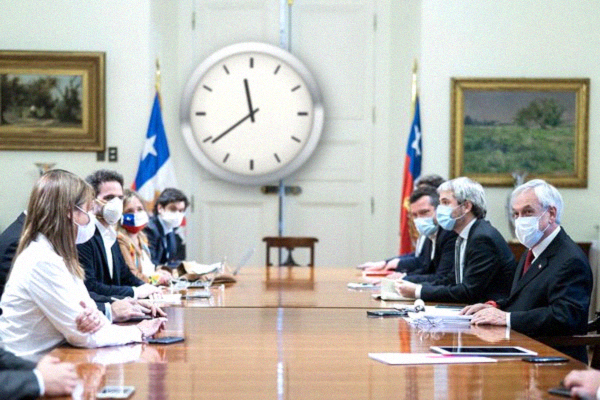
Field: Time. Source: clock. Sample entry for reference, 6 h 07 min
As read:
11 h 39 min
